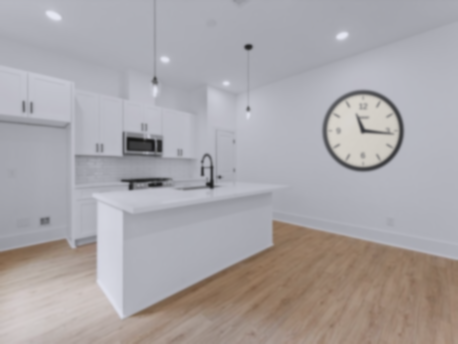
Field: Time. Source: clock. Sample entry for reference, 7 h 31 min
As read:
11 h 16 min
